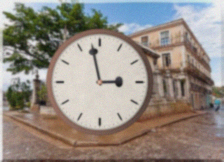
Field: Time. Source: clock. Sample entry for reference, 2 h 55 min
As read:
2 h 58 min
